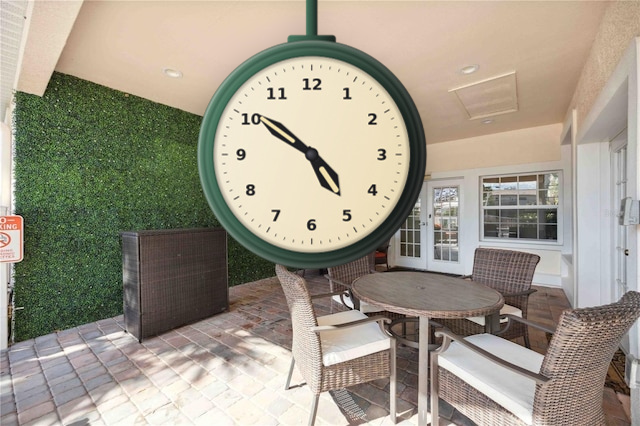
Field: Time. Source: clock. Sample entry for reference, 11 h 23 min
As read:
4 h 51 min
